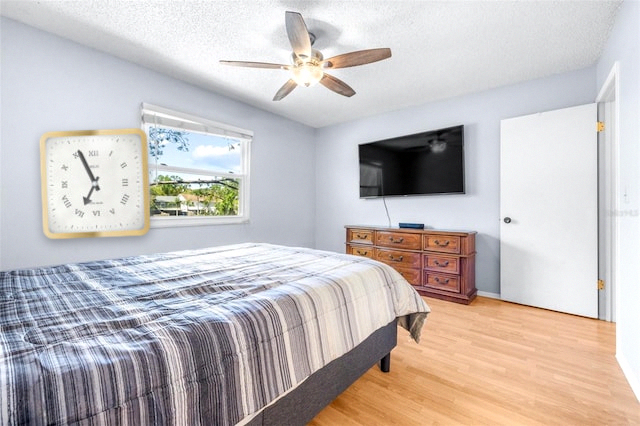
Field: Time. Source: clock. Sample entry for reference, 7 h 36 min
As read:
6 h 56 min
